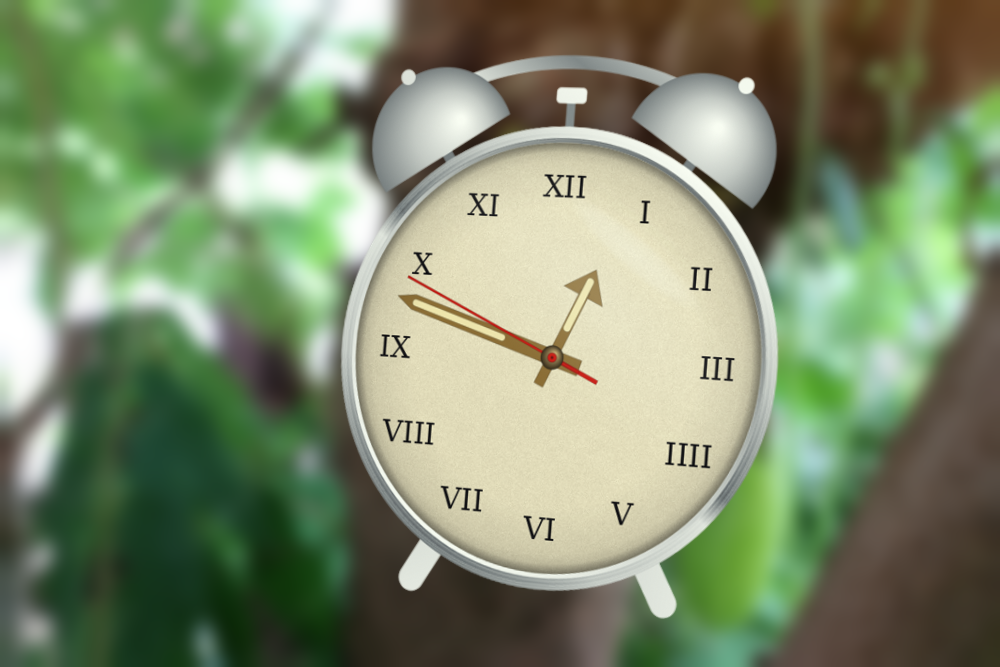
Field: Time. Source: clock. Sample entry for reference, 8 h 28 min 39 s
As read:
12 h 47 min 49 s
